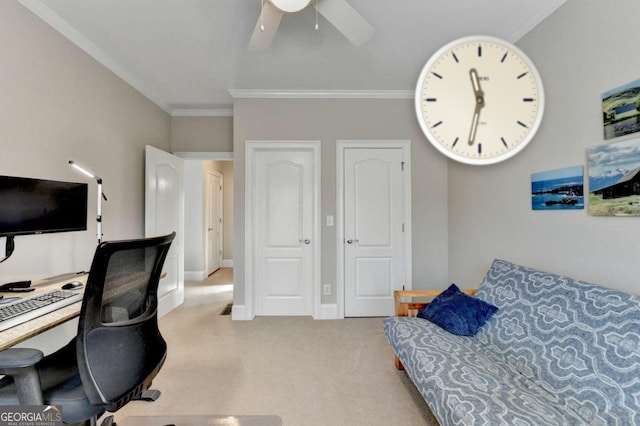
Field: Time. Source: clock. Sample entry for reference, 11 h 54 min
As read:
11 h 32 min
